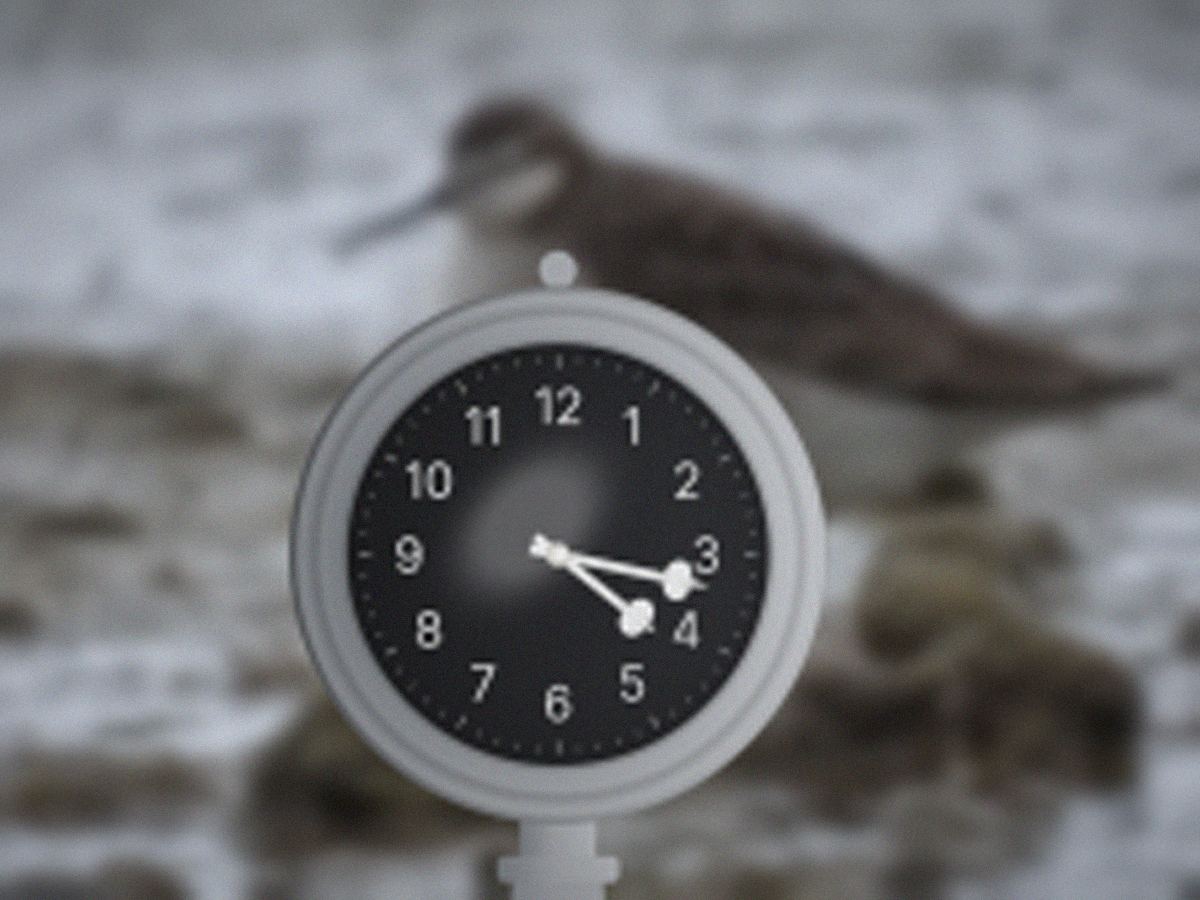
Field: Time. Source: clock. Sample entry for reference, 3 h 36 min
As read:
4 h 17 min
